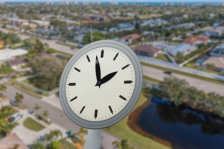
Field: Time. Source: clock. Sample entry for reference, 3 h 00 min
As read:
1 h 58 min
